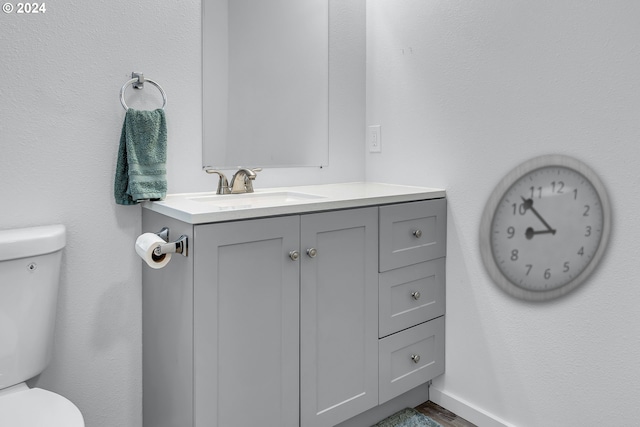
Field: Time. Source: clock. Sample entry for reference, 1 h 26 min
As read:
8 h 52 min
